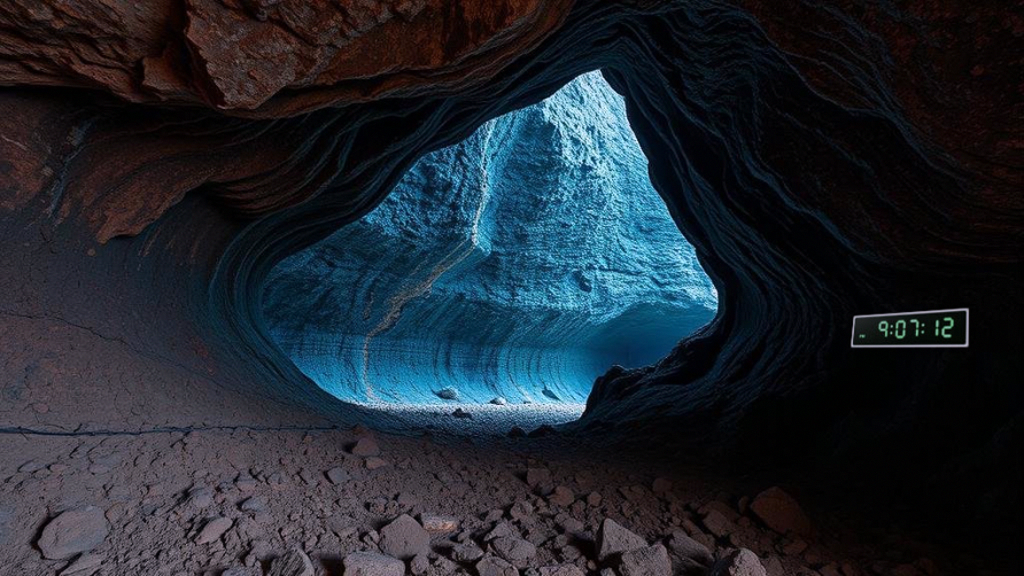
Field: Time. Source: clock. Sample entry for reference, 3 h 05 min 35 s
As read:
9 h 07 min 12 s
